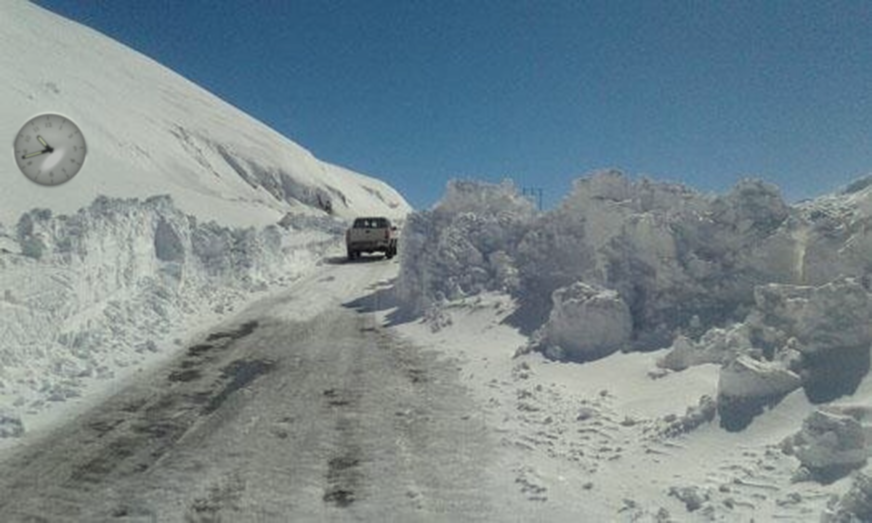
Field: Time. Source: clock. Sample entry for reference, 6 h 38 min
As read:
10 h 43 min
